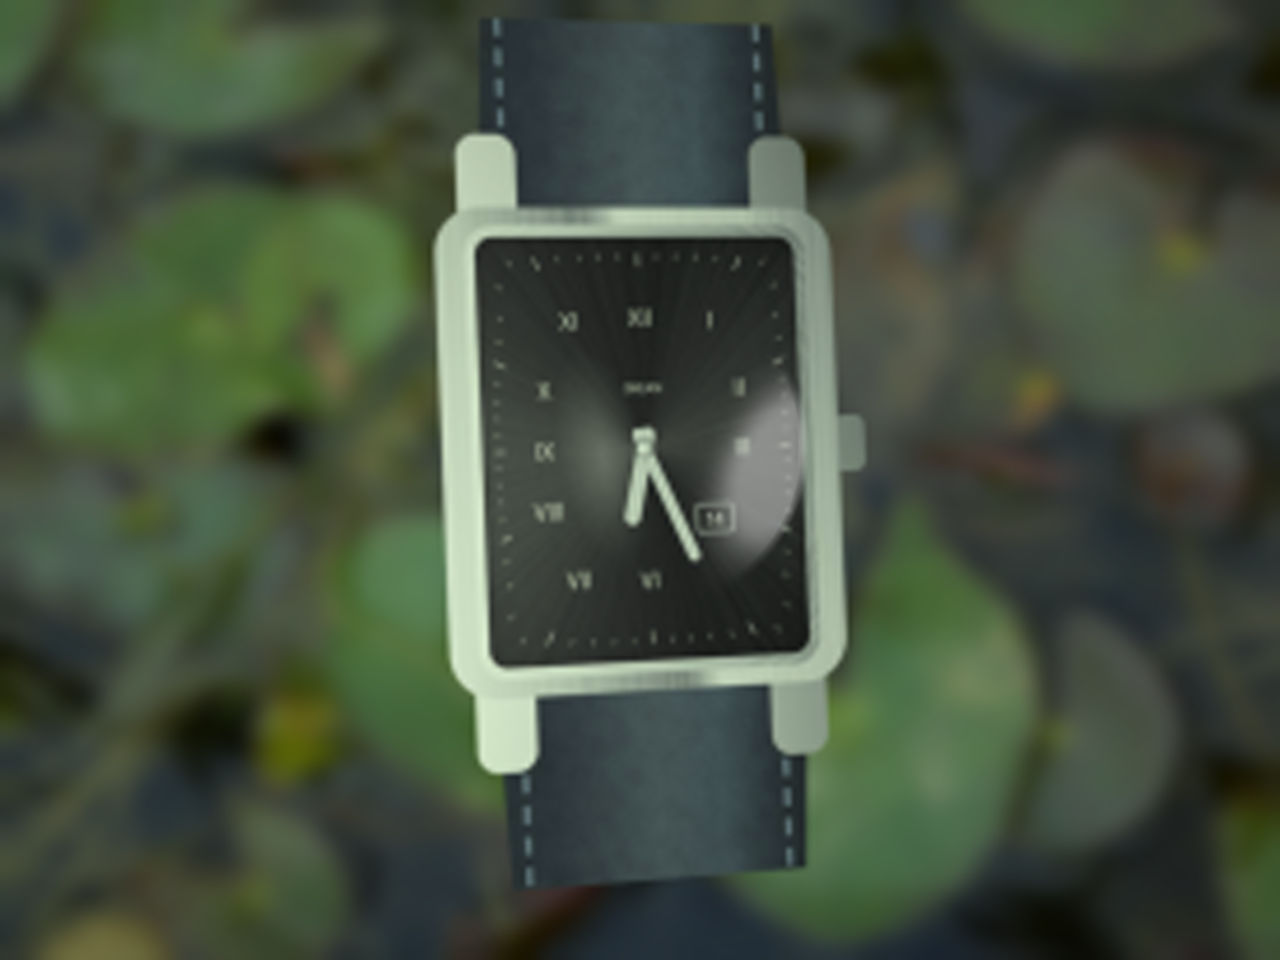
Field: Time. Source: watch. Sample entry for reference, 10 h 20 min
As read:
6 h 26 min
